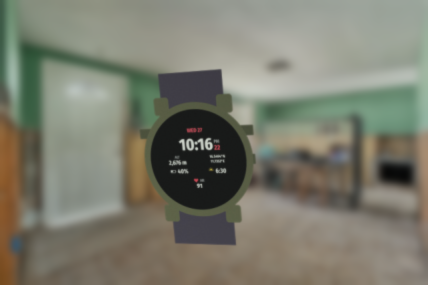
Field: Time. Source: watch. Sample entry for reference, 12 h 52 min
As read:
10 h 16 min
